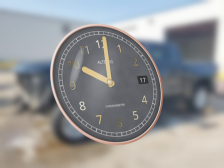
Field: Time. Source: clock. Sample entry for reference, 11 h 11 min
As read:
10 h 01 min
